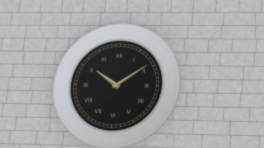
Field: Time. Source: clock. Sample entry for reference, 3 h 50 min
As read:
10 h 09 min
